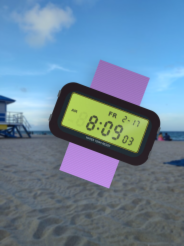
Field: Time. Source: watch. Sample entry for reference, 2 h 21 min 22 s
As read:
8 h 09 min 03 s
